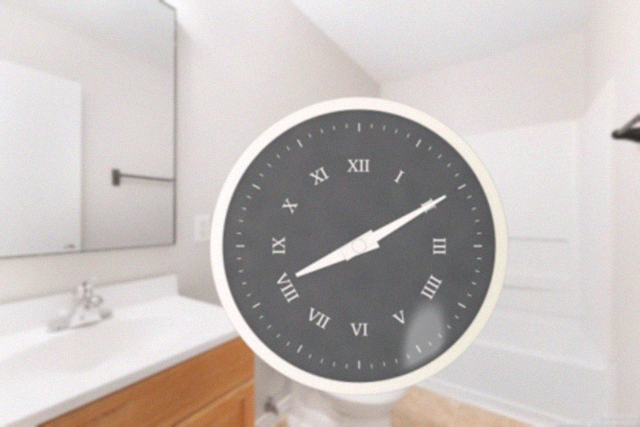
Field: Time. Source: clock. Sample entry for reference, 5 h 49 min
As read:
8 h 10 min
